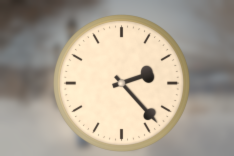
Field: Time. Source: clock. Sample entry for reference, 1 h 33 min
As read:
2 h 23 min
